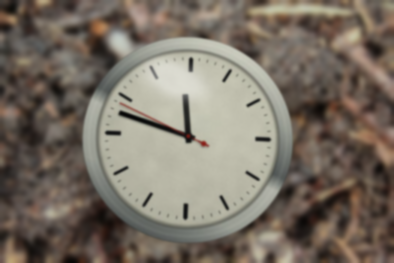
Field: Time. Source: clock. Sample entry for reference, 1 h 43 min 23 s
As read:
11 h 47 min 49 s
